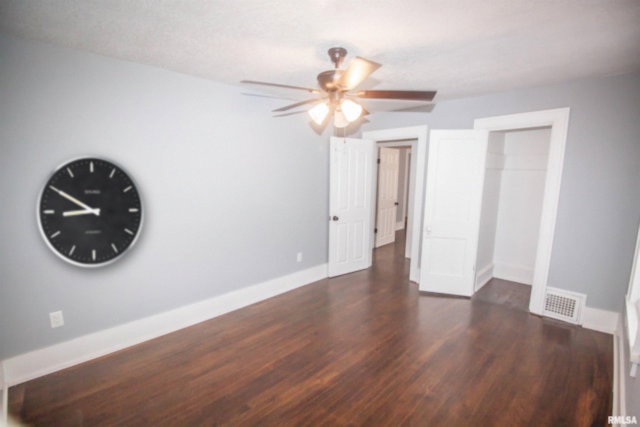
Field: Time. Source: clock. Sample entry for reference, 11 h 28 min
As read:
8 h 50 min
